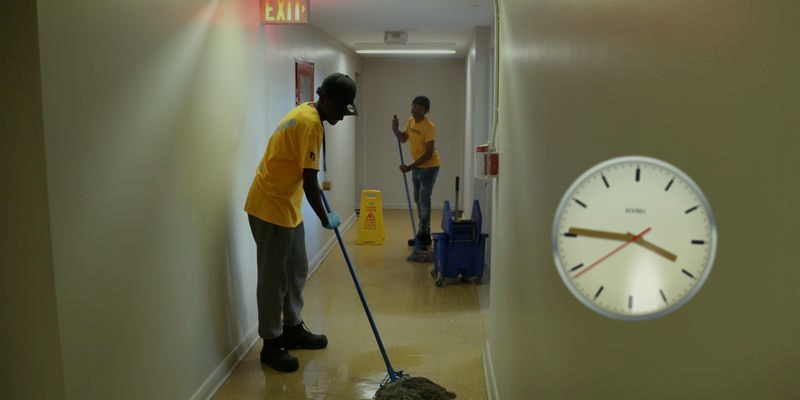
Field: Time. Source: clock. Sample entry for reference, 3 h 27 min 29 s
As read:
3 h 45 min 39 s
